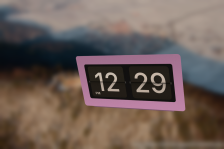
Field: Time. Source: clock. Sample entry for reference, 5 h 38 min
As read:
12 h 29 min
